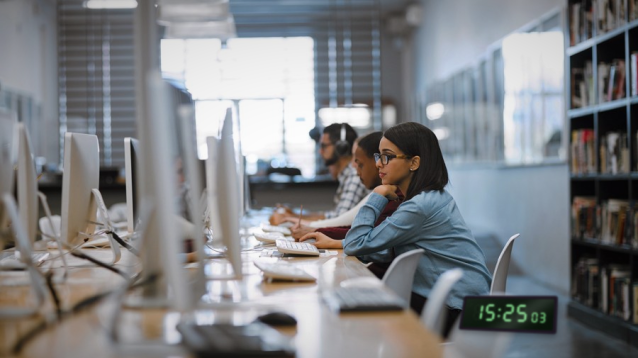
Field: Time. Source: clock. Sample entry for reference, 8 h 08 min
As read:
15 h 25 min
